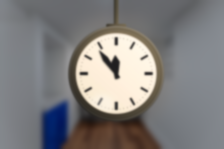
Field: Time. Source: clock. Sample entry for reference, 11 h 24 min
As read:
11 h 54 min
